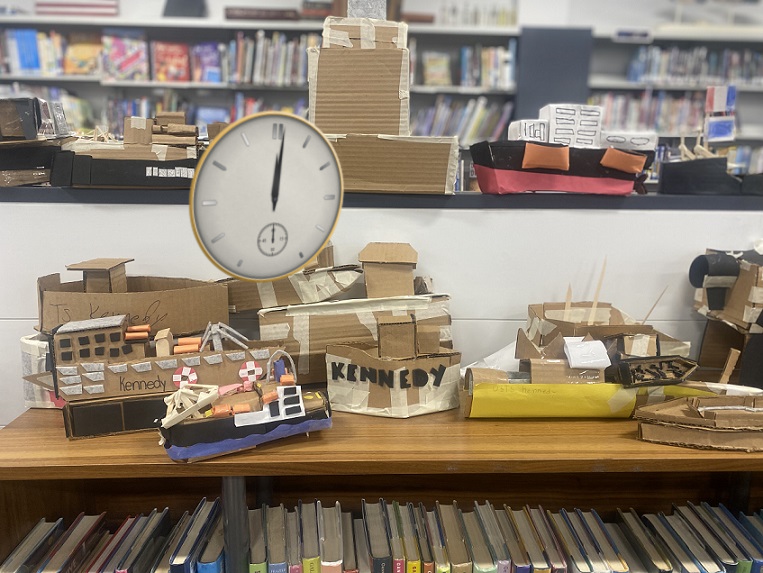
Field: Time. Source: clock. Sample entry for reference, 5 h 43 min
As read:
12 h 01 min
